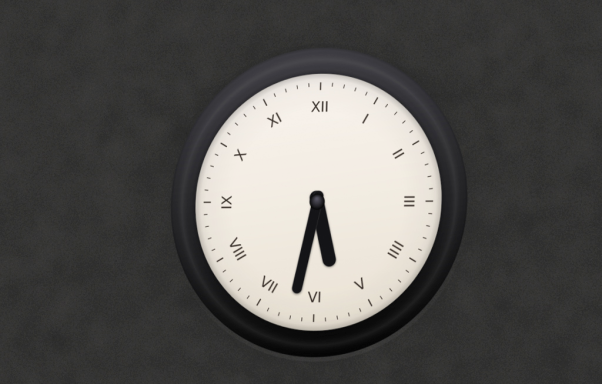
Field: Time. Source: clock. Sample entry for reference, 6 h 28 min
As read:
5 h 32 min
